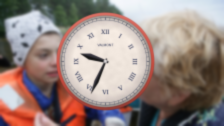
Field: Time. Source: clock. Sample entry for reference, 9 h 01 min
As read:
9 h 34 min
